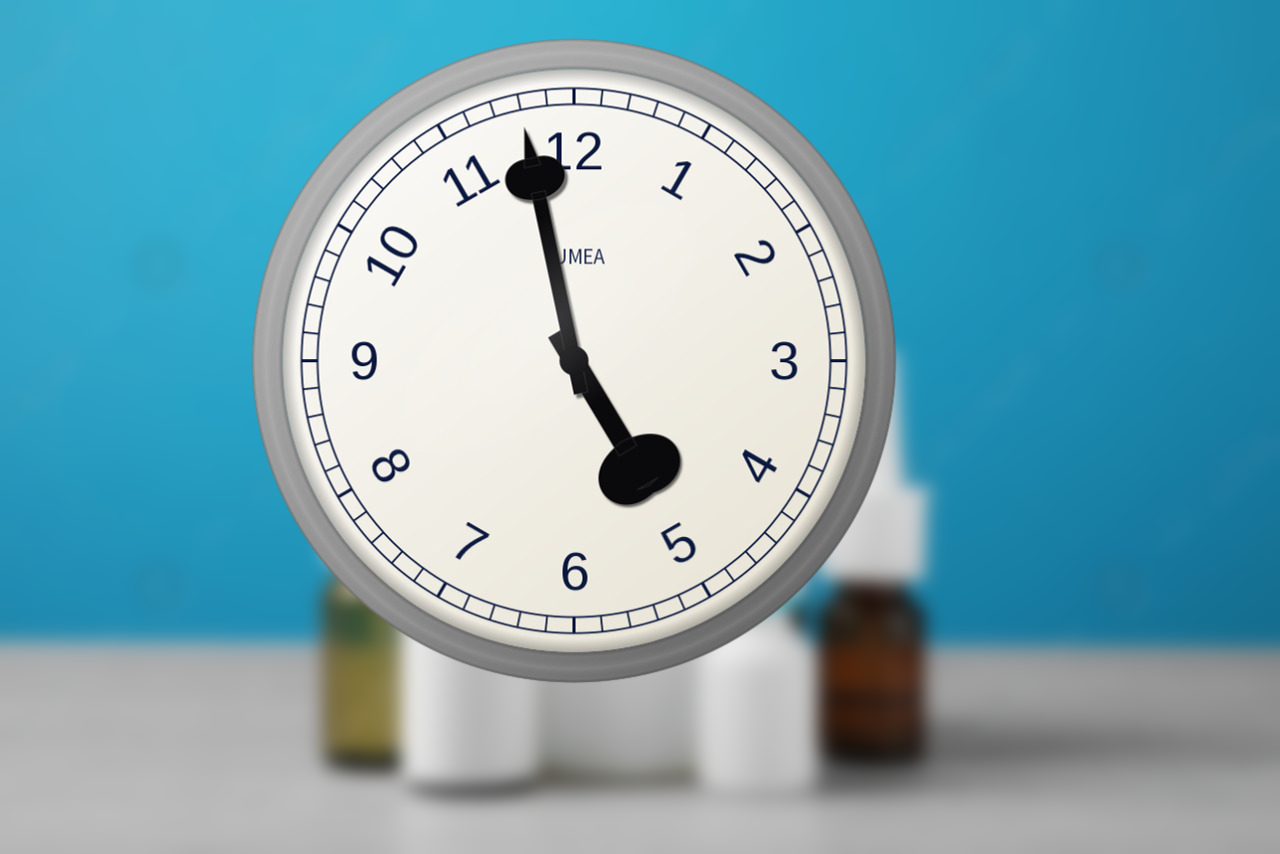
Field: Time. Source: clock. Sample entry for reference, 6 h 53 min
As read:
4 h 58 min
